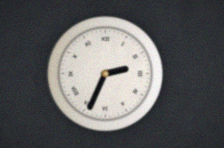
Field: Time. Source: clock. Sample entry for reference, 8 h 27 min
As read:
2 h 34 min
